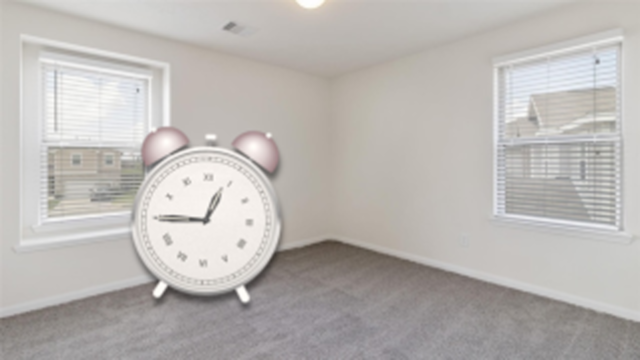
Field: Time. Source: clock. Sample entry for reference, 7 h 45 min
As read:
12 h 45 min
